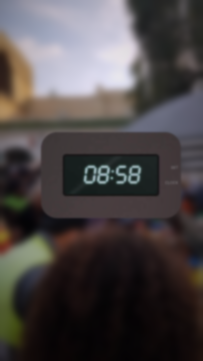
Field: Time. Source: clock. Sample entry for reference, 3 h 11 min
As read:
8 h 58 min
